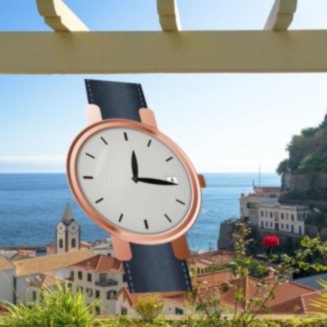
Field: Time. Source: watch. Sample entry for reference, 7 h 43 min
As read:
12 h 16 min
